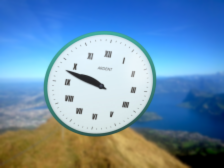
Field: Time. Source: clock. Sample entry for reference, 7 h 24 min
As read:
9 h 48 min
